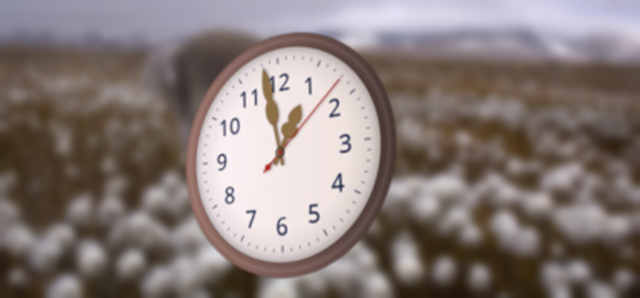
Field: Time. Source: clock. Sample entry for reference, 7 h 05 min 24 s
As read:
12 h 58 min 08 s
